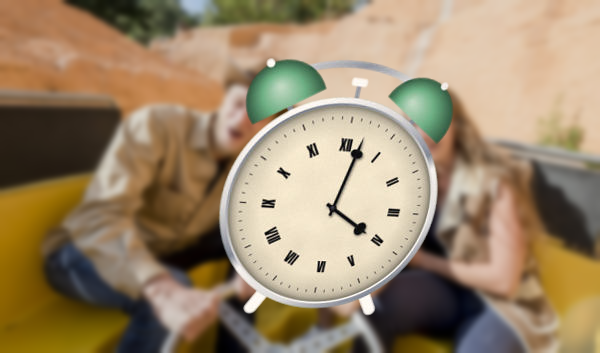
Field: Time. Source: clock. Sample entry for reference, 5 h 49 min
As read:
4 h 02 min
